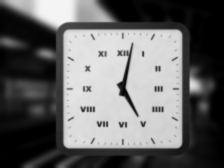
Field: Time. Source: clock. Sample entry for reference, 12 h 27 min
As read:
5 h 02 min
